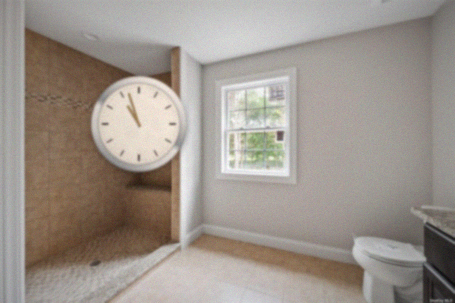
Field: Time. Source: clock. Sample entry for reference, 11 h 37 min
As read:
10 h 57 min
